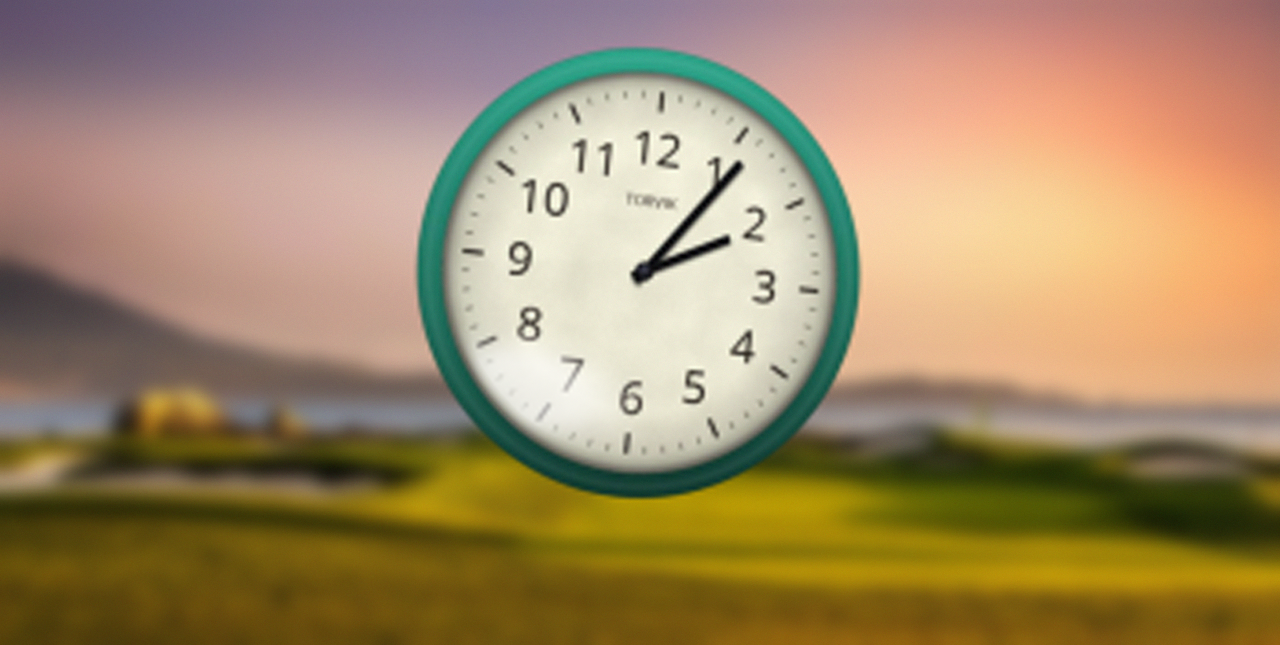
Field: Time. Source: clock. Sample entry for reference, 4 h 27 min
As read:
2 h 06 min
